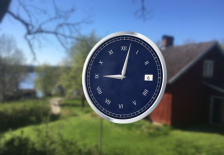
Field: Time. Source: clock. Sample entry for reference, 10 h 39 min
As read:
9 h 02 min
